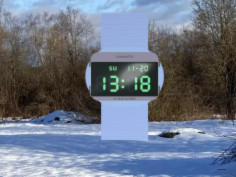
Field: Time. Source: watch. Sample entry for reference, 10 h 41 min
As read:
13 h 18 min
